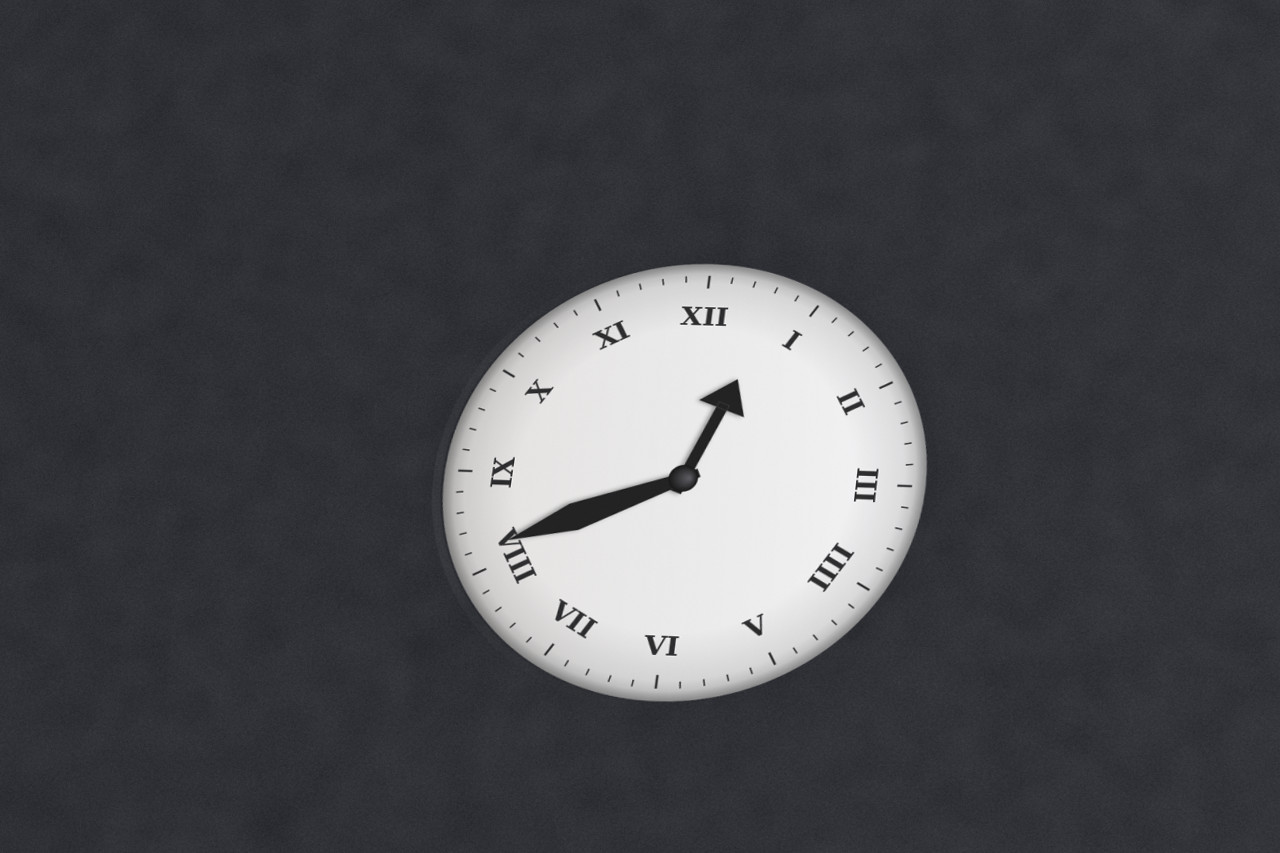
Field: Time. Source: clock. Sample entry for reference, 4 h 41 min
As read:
12 h 41 min
